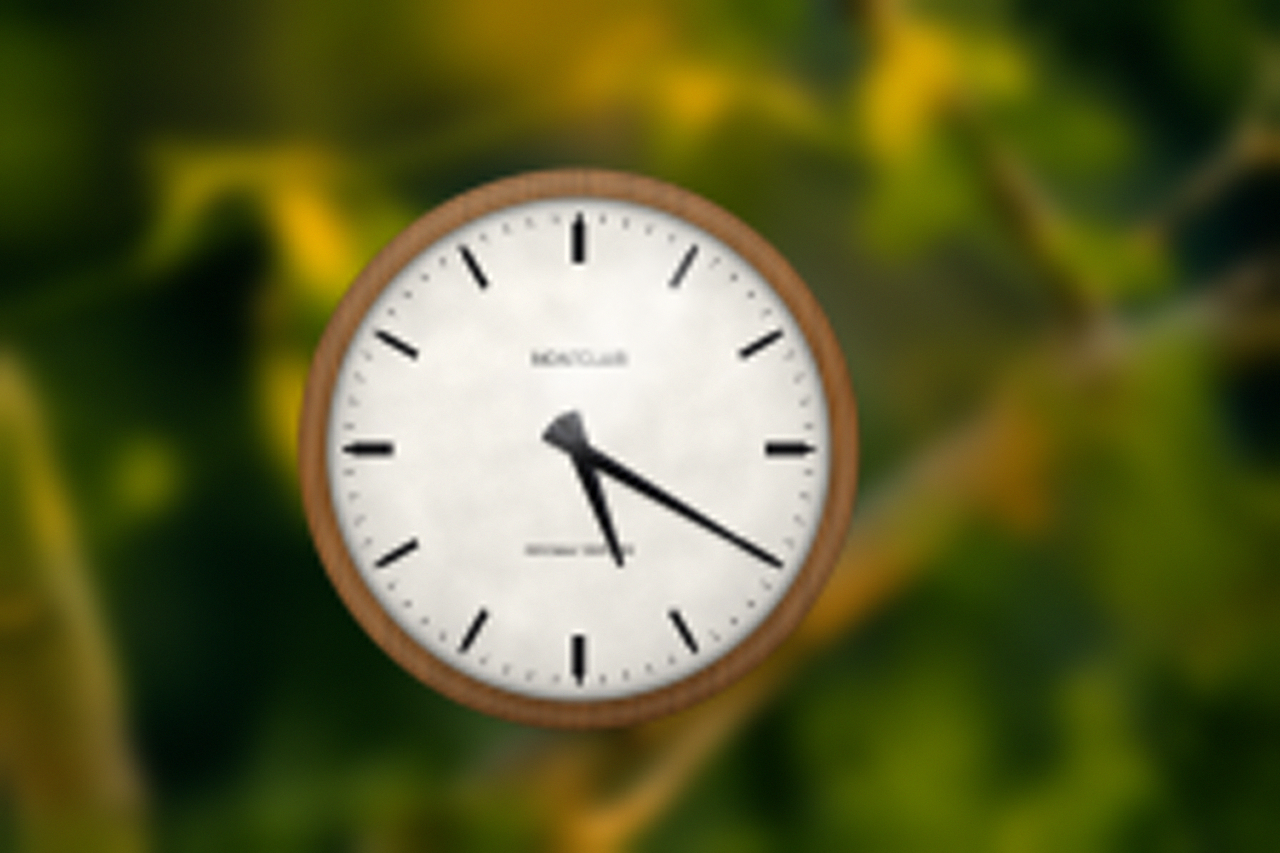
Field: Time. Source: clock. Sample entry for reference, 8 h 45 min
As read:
5 h 20 min
